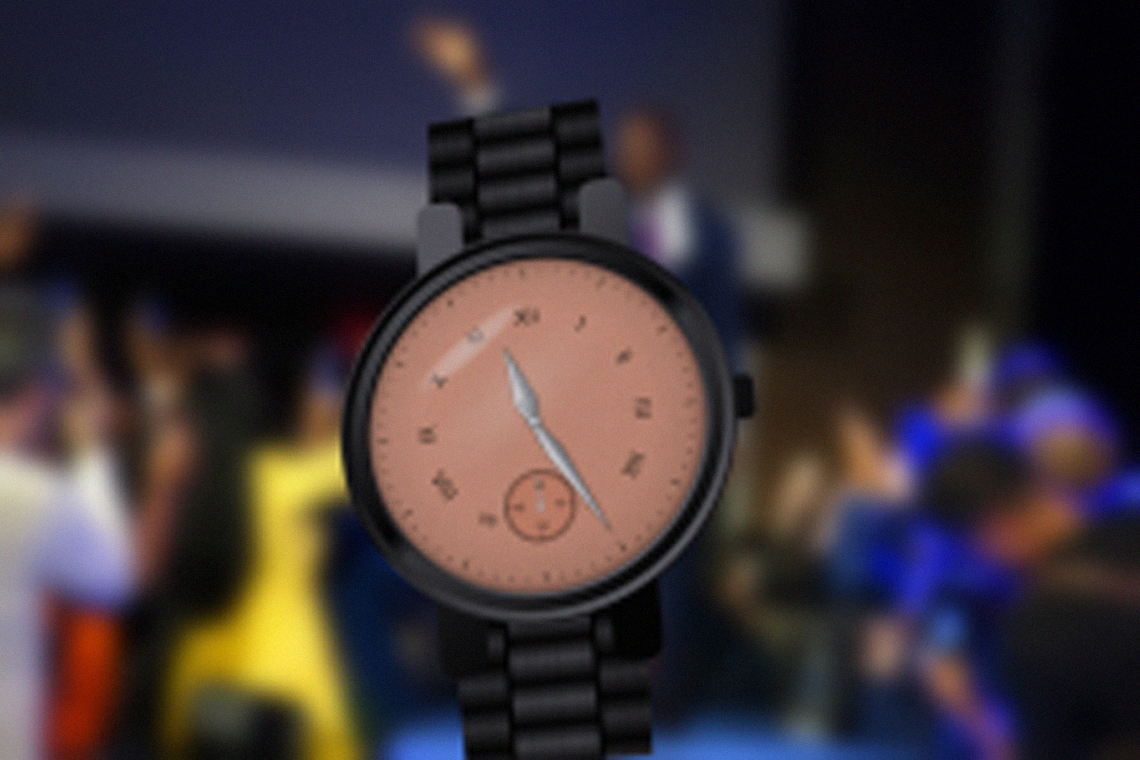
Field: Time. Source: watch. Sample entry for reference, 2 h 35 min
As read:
11 h 25 min
